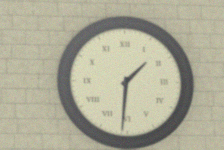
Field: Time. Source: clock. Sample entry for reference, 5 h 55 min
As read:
1 h 31 min
